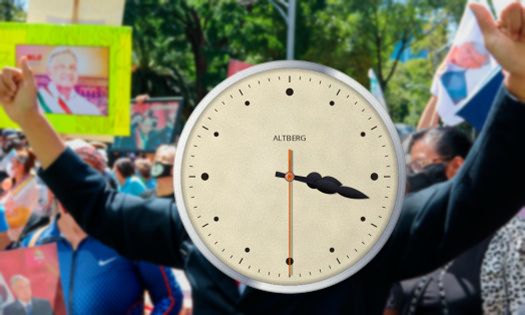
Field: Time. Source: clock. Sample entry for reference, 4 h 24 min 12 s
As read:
3 h 17 min 30 s
